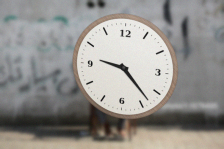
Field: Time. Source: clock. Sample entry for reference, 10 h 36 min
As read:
9 h 23 min
